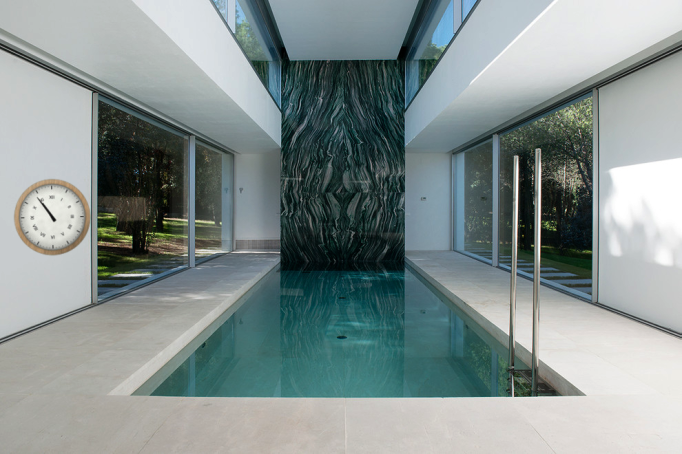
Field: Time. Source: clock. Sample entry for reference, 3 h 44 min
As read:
10 h 54 min
